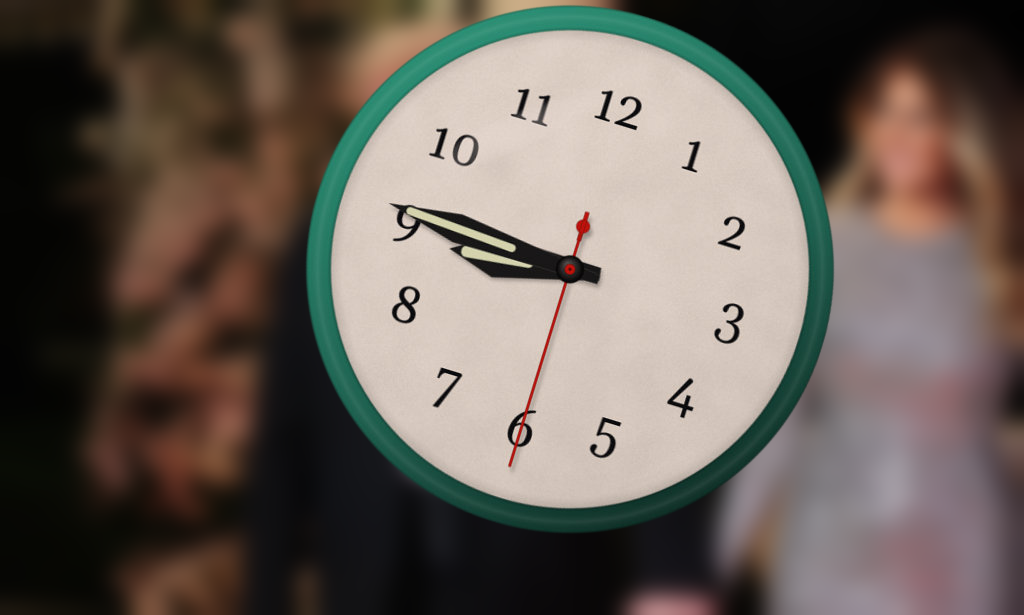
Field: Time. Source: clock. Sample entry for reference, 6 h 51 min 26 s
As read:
8 h 45 min 30 s
